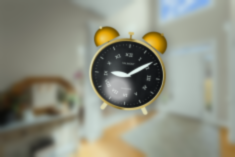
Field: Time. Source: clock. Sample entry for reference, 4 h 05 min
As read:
9 h 09 min
